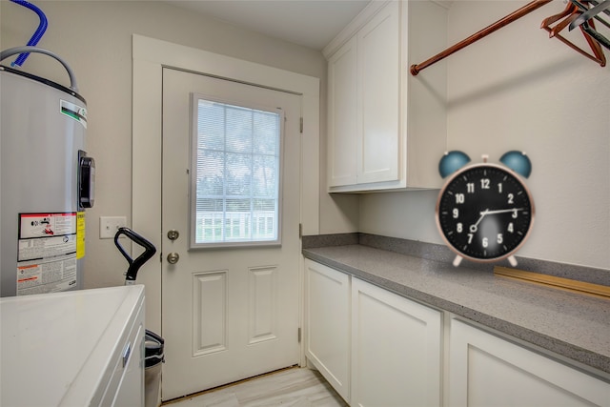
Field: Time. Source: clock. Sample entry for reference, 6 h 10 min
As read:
7 h 14 min
